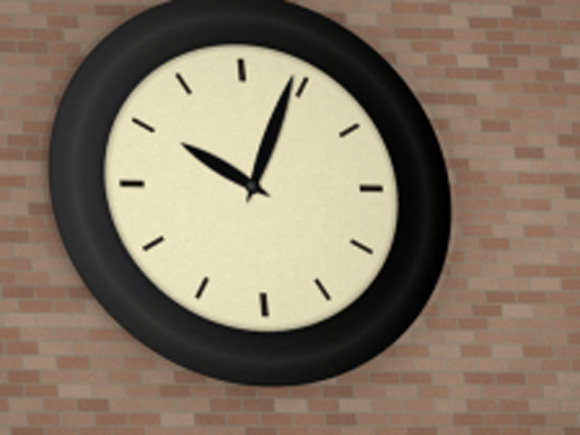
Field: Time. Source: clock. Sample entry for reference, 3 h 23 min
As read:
10 h 04 min
